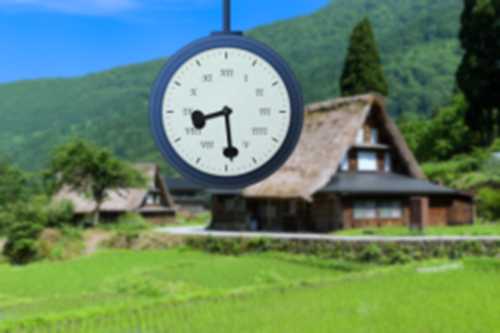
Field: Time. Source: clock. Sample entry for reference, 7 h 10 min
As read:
8 h 29 min
